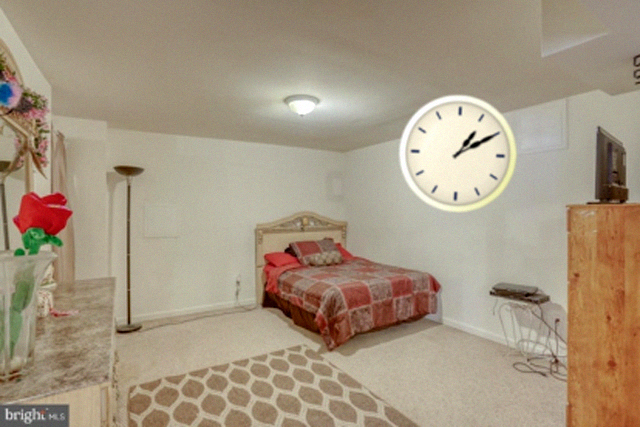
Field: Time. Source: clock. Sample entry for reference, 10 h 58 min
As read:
1 h 10 min
